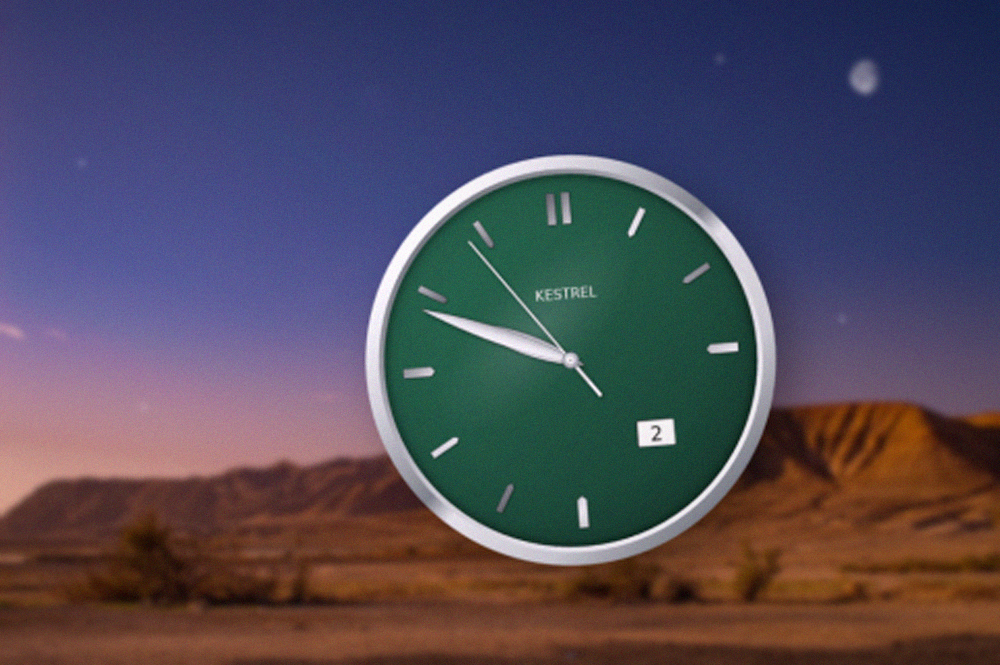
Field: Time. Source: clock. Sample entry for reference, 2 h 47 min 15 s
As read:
9 h 48 min 54 s
